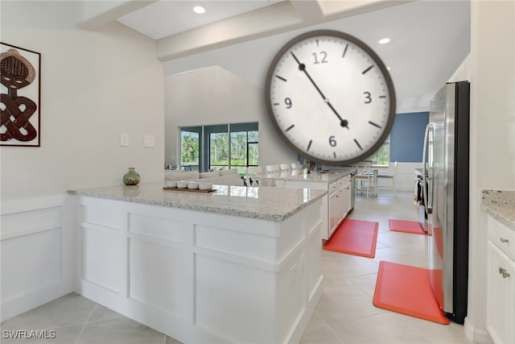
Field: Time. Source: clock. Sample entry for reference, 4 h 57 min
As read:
4 h 55 min
